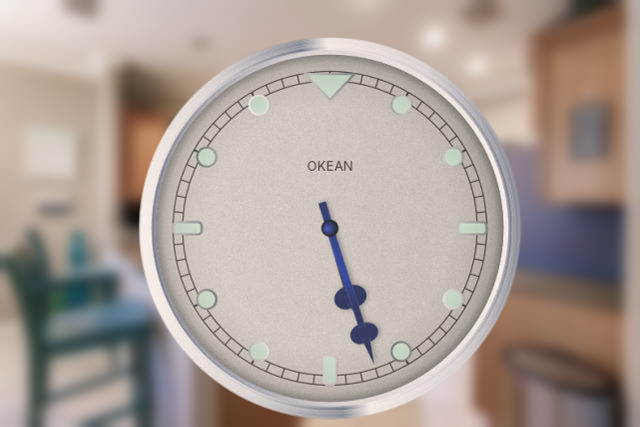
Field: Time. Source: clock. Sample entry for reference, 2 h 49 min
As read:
5 h 27 min
